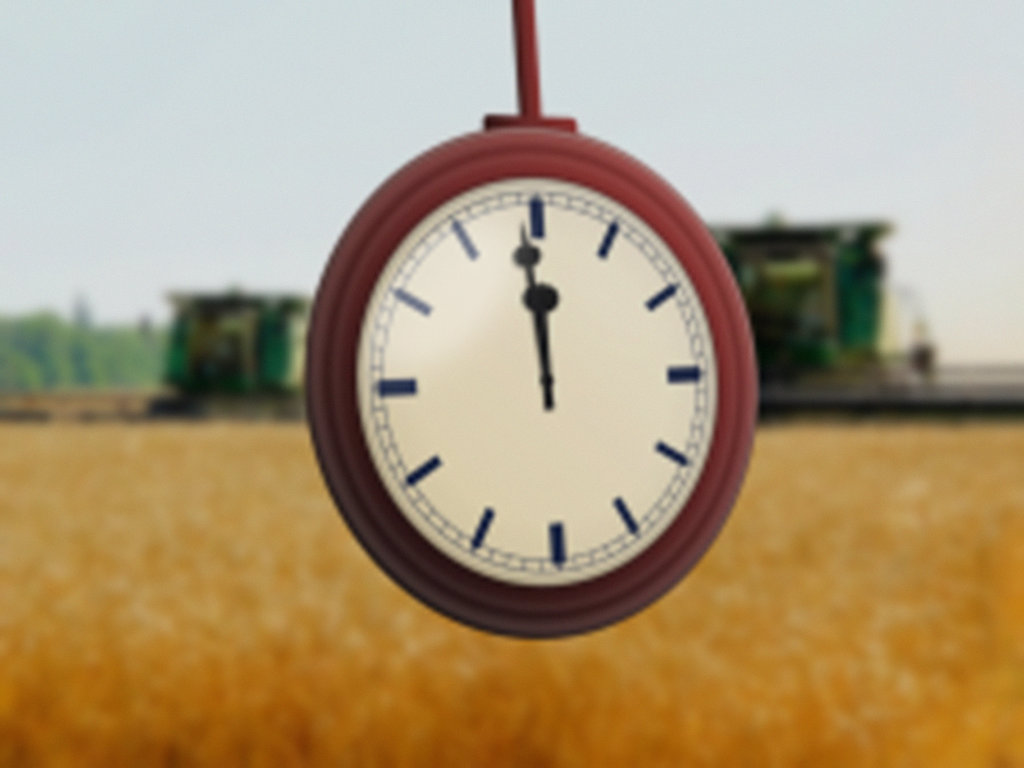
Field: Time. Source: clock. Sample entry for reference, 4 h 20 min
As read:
11 h 59 min
